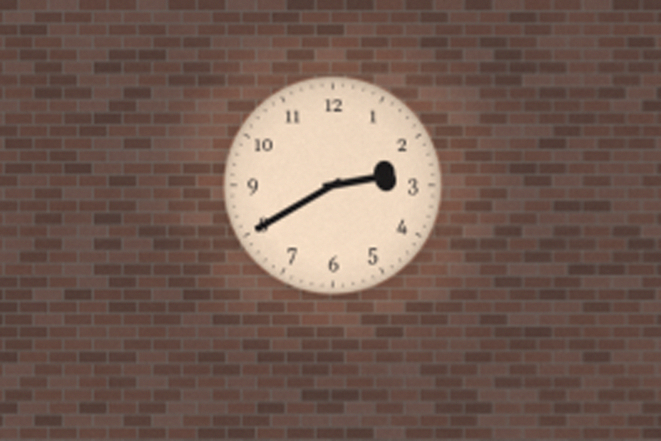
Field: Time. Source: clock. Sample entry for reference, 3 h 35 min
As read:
2 h 40 min
